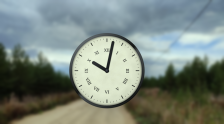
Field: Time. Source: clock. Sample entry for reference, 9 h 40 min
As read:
10 h 02 min
